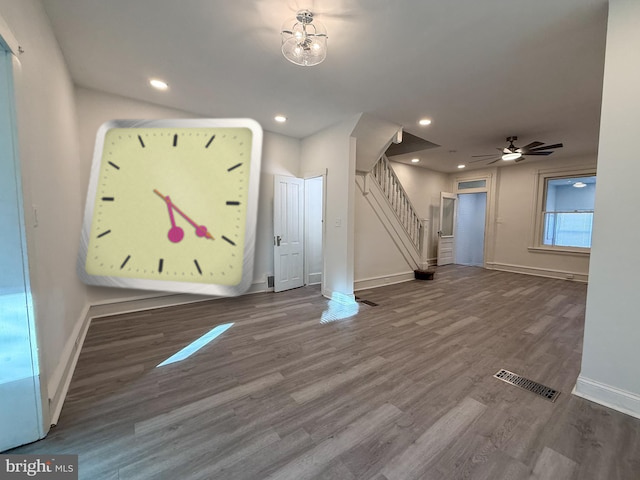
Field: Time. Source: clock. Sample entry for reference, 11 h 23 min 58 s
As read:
5 h 21 min 21 s
